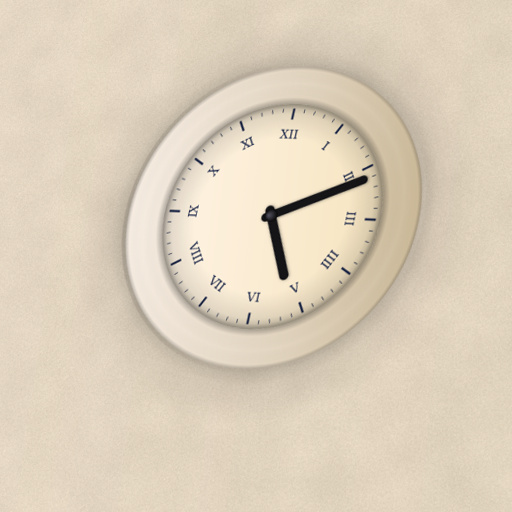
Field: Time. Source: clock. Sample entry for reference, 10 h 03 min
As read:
5 h 11 min
